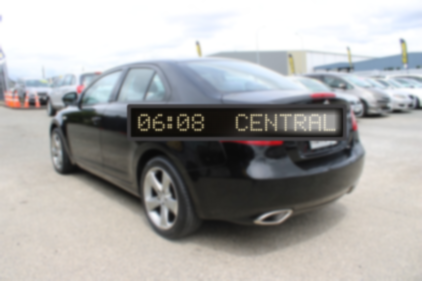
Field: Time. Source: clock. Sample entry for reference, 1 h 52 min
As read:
6 h 08 min
